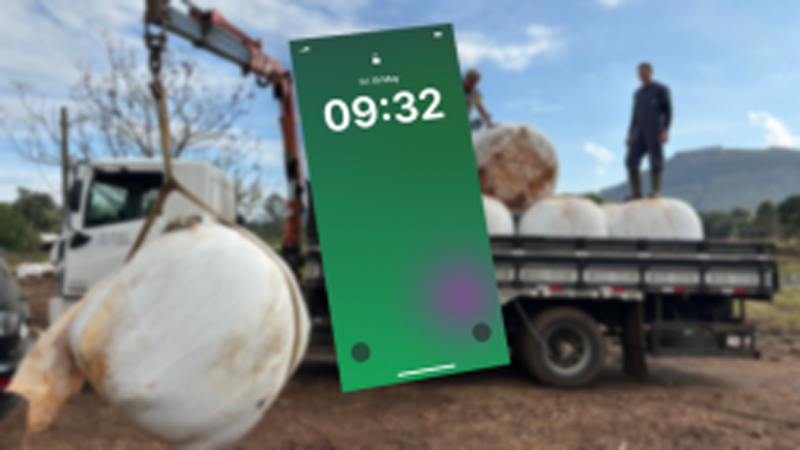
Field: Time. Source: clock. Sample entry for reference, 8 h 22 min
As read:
9 h 32 min
